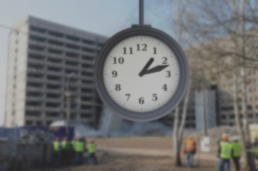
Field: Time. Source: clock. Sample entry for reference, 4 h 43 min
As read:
1 h 12 min
